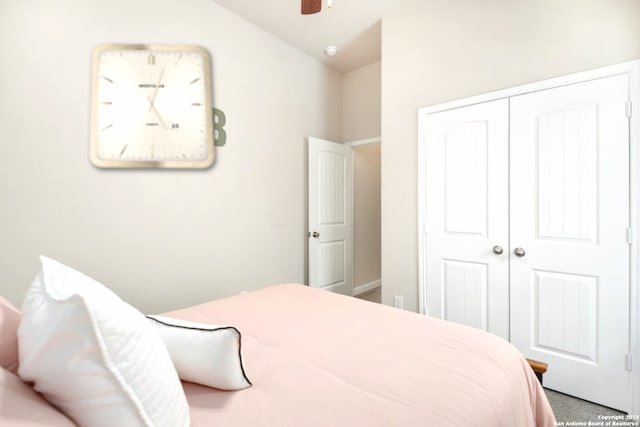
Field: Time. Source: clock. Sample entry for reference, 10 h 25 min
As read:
5 h 03 min
